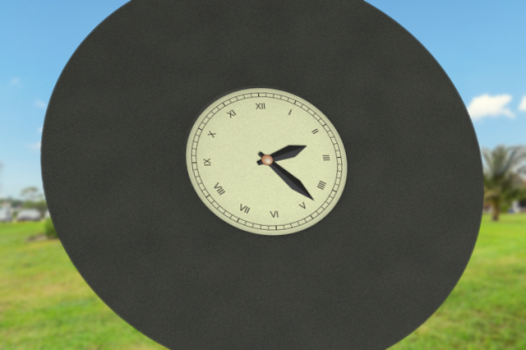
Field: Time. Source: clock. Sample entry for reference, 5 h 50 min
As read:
2 h 23 min
